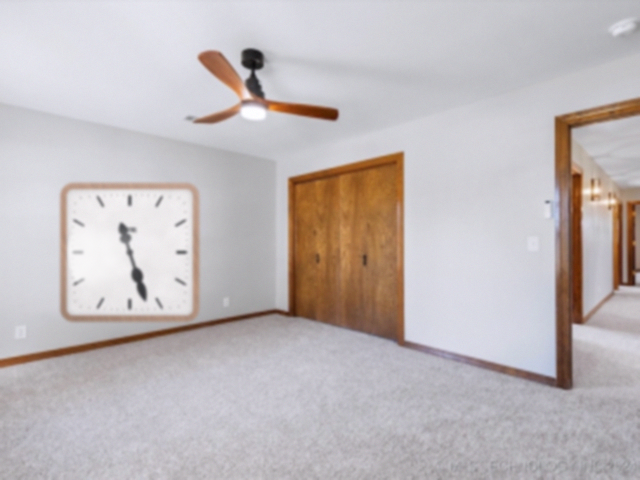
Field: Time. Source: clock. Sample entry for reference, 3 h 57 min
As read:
11 h 27 min
